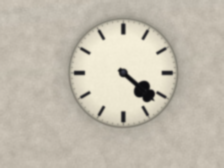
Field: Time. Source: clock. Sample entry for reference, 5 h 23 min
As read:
4 h 22 min
